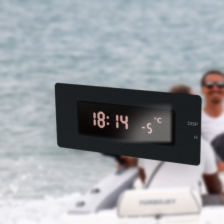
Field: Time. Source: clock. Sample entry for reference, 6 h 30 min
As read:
18 h 14 min
